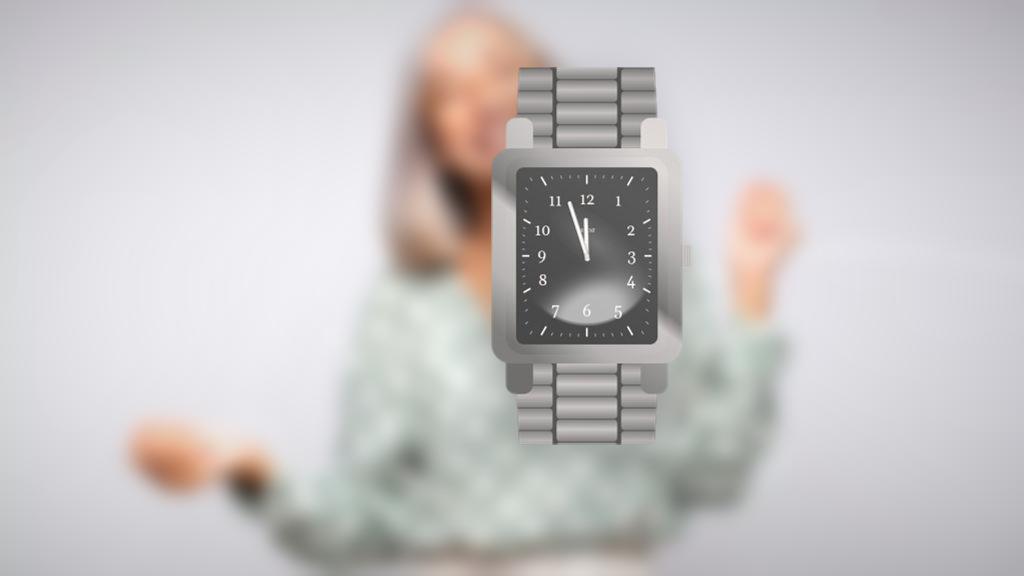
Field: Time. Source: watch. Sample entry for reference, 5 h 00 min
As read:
11 h 57 min
